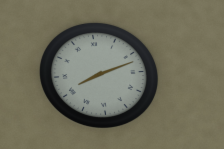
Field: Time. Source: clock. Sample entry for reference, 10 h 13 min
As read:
8 h 12 min
